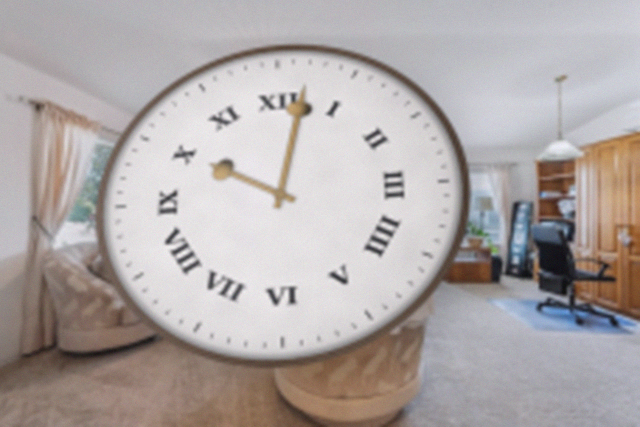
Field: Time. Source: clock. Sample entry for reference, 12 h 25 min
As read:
10 h 02 min
